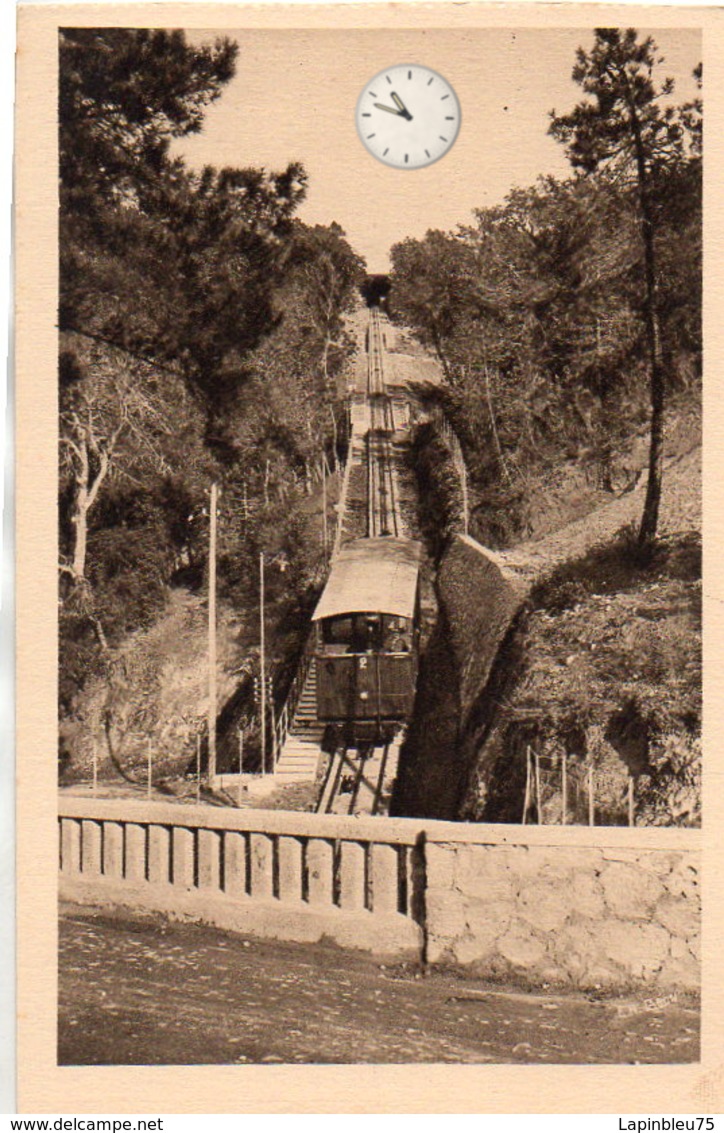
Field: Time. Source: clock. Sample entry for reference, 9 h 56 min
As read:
10 h 48 min
